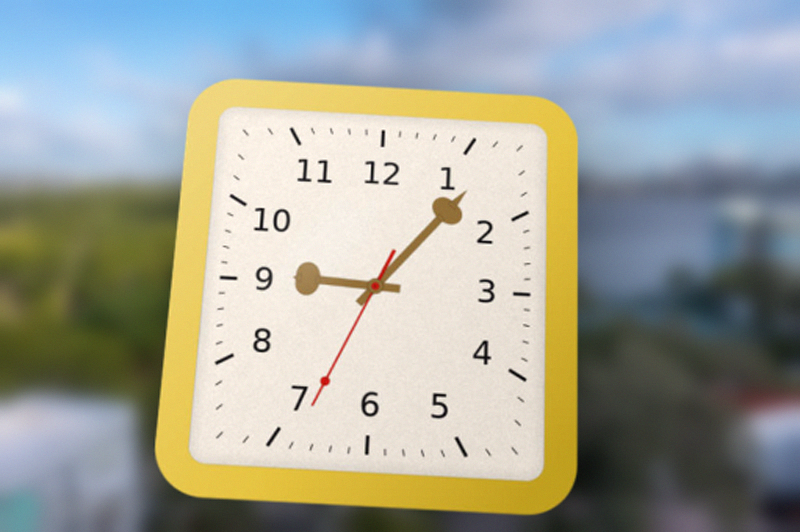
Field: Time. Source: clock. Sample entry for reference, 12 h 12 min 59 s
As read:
9 h 06 min 34 s
